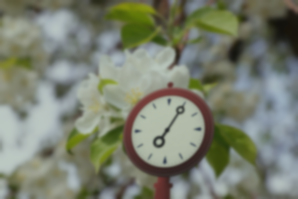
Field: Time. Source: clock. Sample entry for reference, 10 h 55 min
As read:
7 h 05 min
